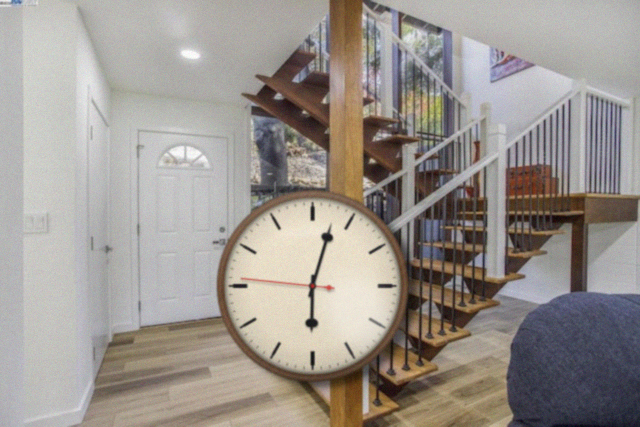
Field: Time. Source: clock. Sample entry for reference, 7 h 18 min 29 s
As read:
6 h 02 min 46 s
